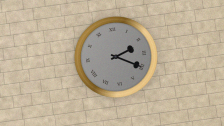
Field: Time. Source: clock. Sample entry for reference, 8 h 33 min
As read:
2 h 20 min
